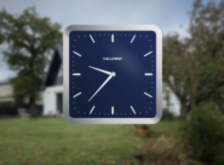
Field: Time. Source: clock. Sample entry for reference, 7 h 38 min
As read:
9 h 37 min
